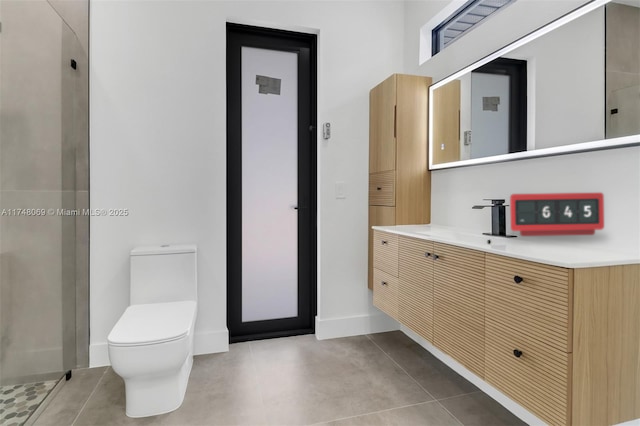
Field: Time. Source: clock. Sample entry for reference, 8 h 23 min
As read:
6 h 45 min
